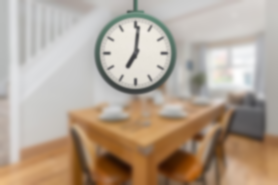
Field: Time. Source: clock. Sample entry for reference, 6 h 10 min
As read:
7 h 01 min
